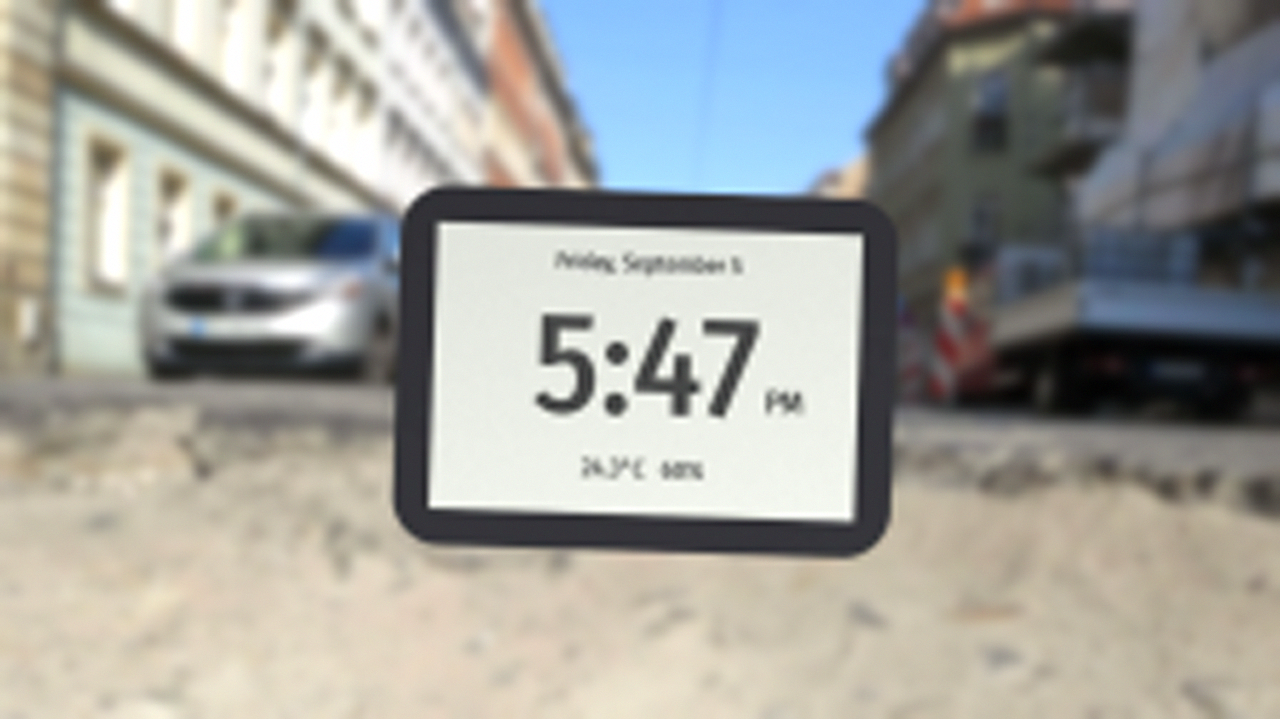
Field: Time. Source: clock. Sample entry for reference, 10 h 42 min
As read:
5 h 47 min
